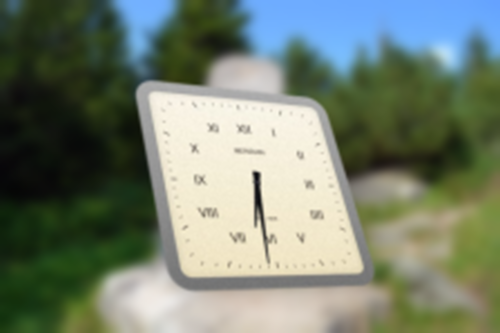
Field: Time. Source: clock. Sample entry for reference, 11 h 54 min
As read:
6 h 31 min
